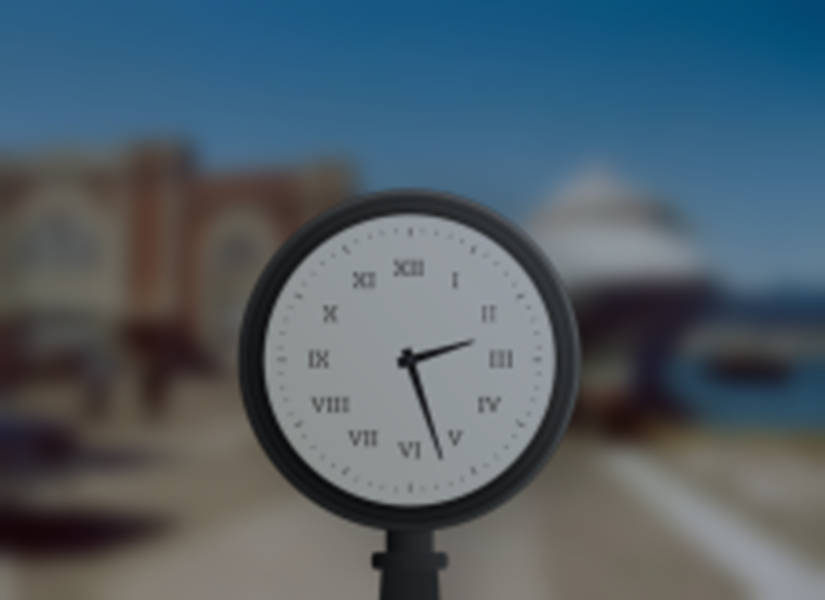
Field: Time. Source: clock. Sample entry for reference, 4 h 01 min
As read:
2 h 27 min
